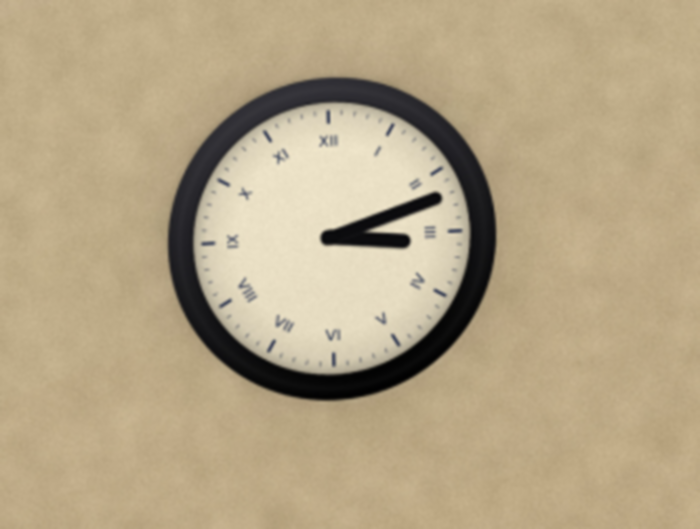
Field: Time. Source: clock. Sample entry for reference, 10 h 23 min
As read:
3 h 12 min
